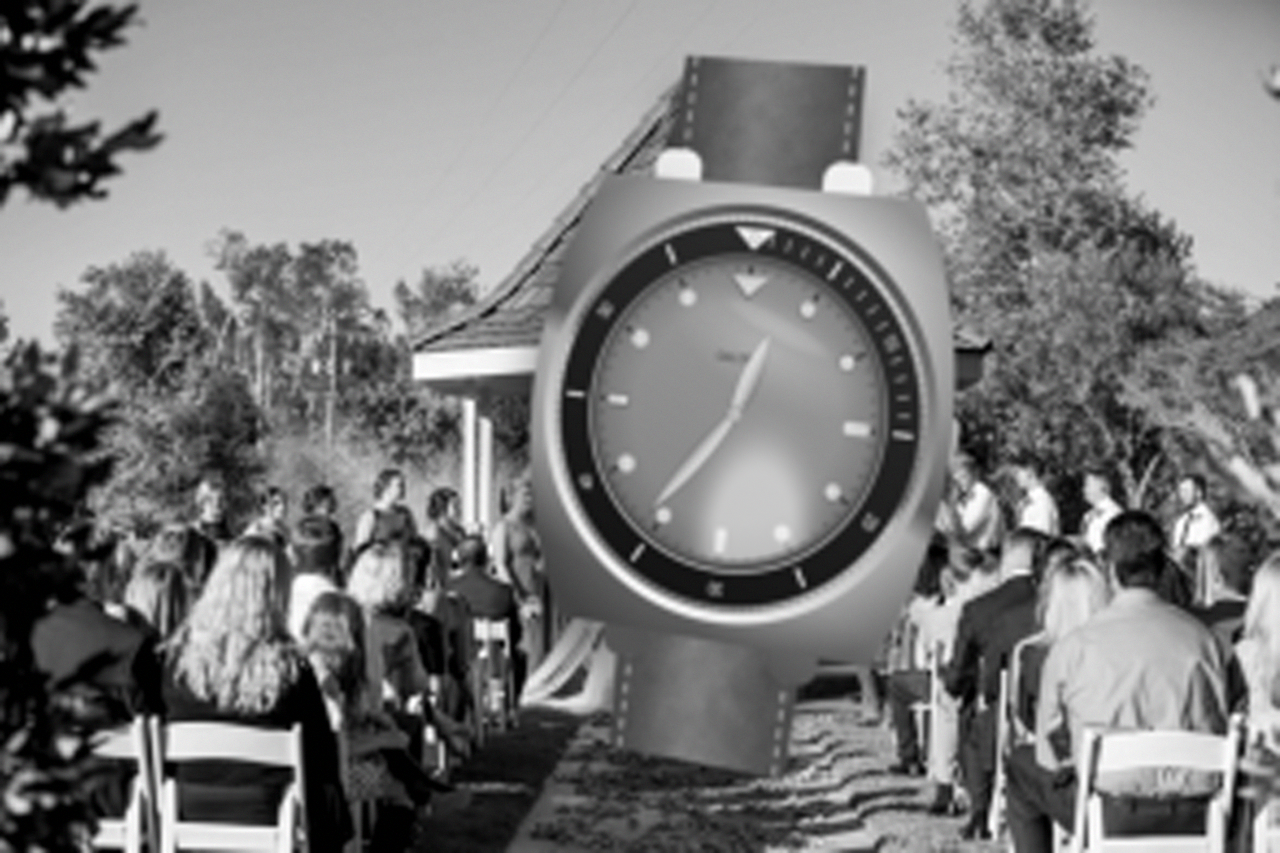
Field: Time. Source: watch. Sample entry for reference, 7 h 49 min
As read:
12 h 36 min
